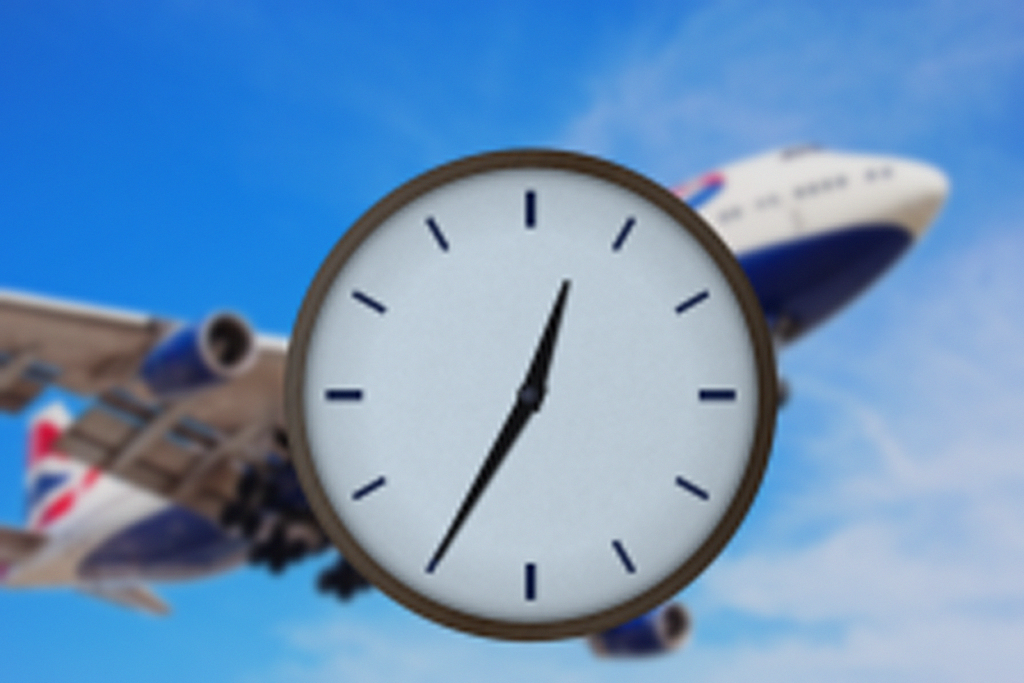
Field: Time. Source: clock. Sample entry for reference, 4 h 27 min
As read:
12 h 35 min
